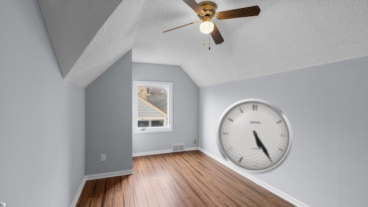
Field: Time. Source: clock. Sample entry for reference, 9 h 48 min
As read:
5 h 25 min
